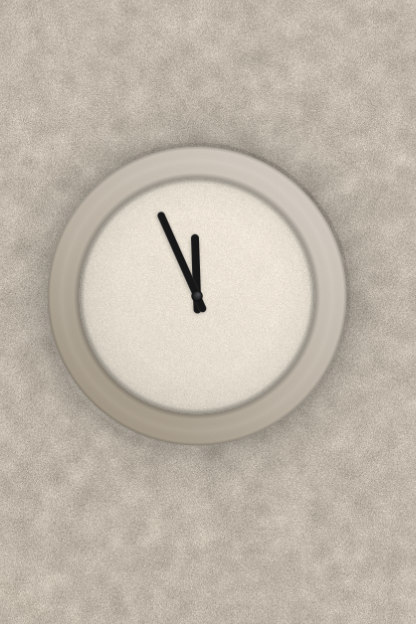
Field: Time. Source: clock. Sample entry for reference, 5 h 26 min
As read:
11 h 56 min
